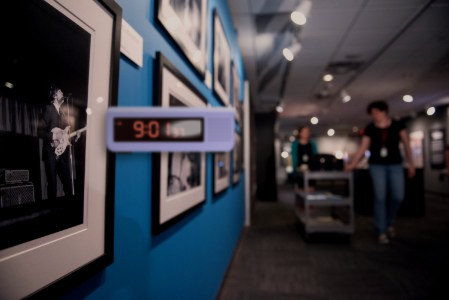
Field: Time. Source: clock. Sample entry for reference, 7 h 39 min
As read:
9 h 01 min
